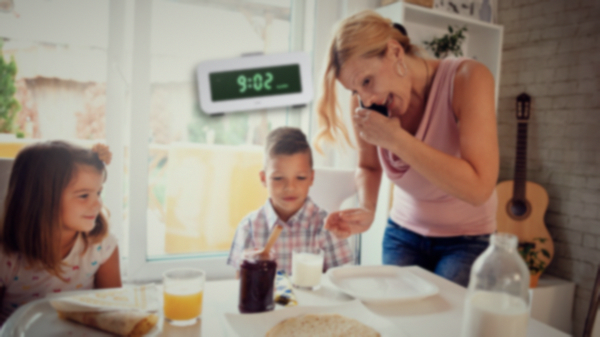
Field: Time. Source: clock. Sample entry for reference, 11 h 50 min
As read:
9 h 02 min
